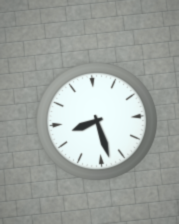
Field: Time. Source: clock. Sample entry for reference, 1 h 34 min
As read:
8 h 28 min
